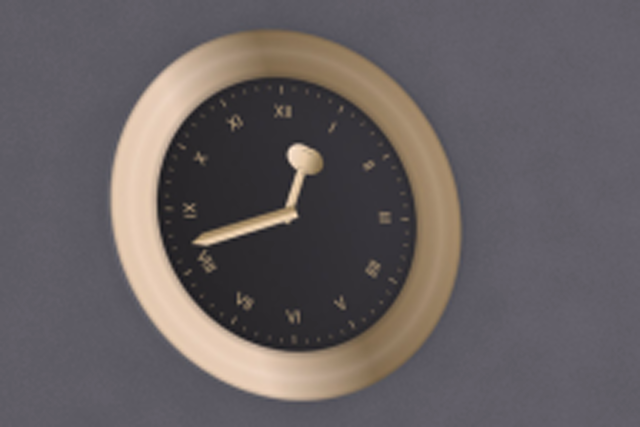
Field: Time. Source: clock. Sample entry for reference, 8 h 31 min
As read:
12 h 42 min
